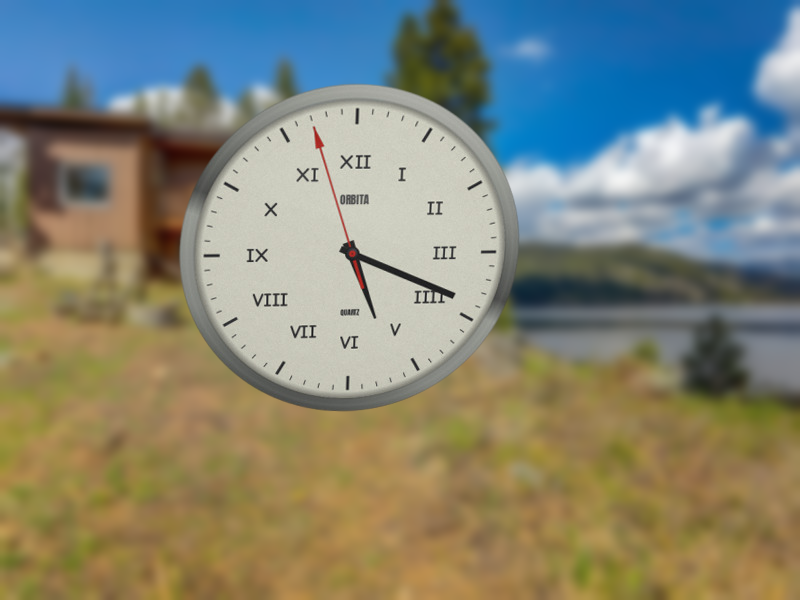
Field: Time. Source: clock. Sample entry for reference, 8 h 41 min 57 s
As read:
5 h 18 min 57 s
